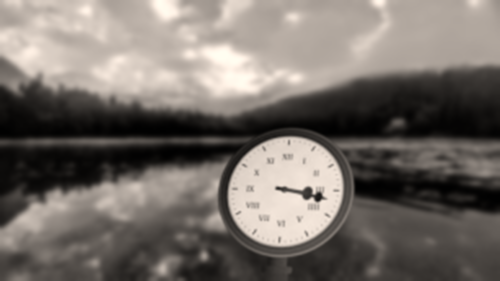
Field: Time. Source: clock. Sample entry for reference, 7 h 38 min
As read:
3 h 17 min
